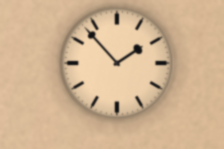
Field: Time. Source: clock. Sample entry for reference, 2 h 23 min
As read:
1 h 53 min
